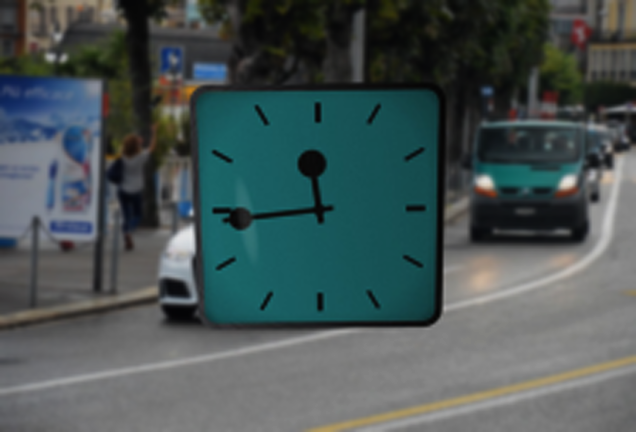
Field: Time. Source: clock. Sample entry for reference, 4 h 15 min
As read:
11 h 44 min
